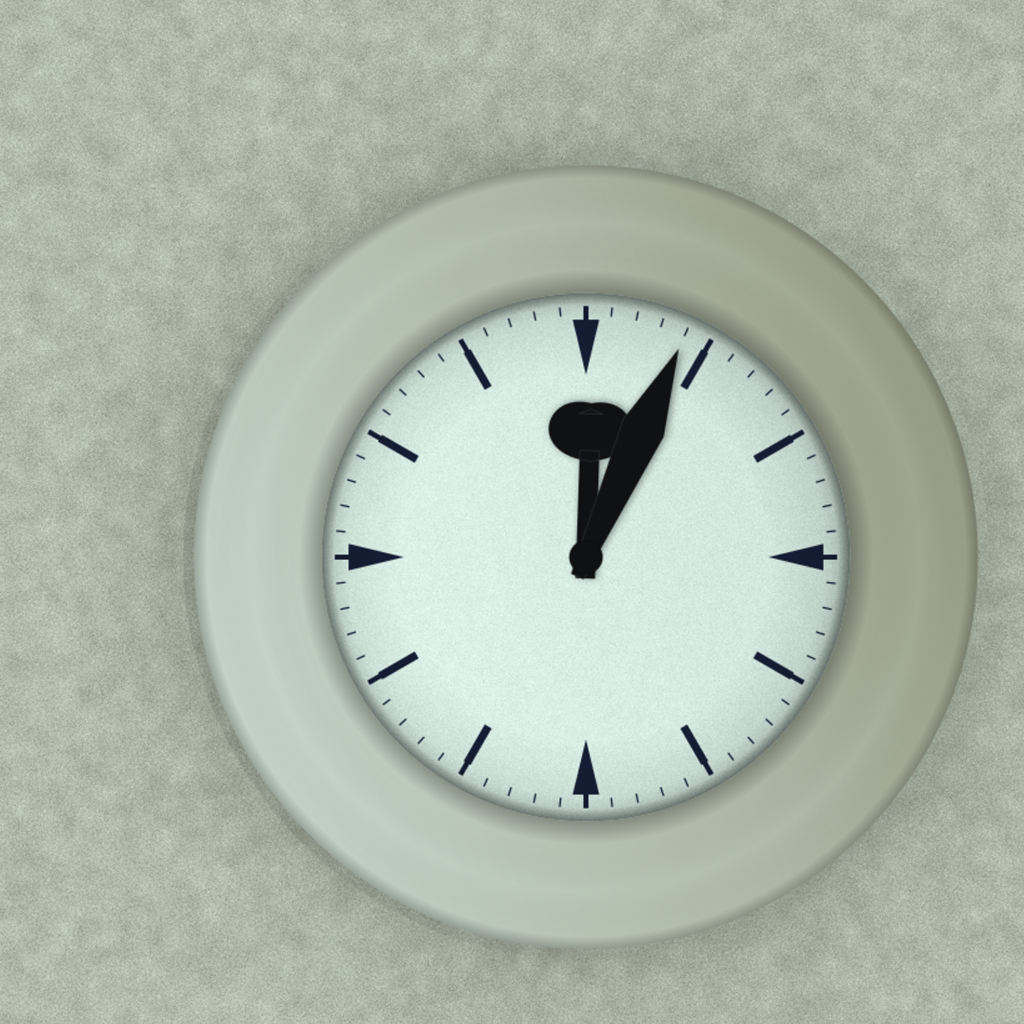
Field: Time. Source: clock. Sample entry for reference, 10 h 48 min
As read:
12 h 04 min
